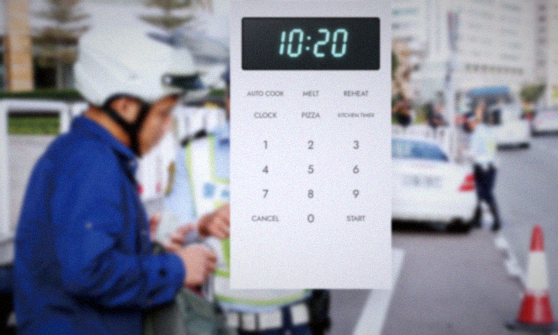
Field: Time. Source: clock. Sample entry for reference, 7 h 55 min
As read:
10 h 20 min
